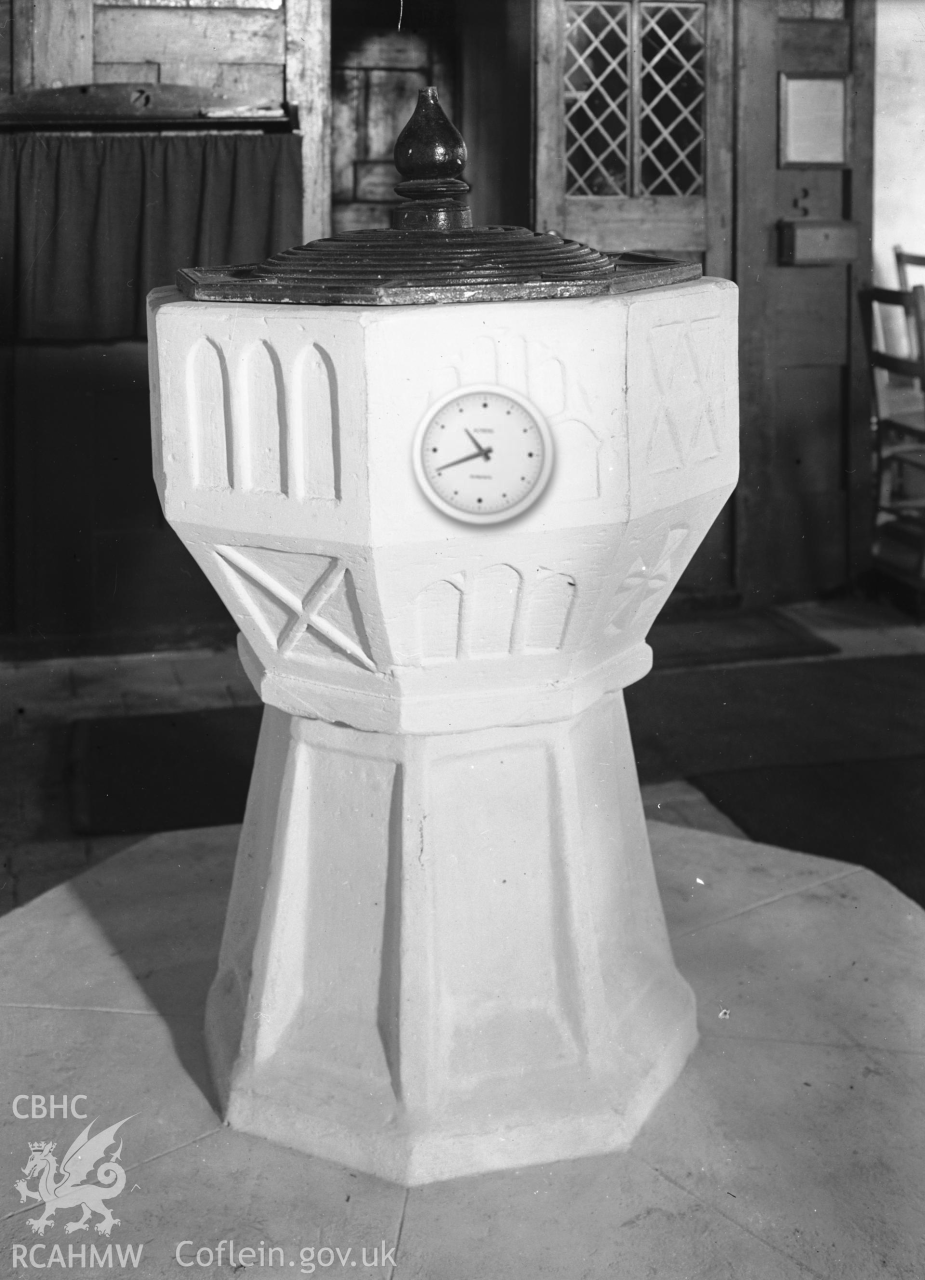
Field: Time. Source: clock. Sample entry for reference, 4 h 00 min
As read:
10 h 41 min
